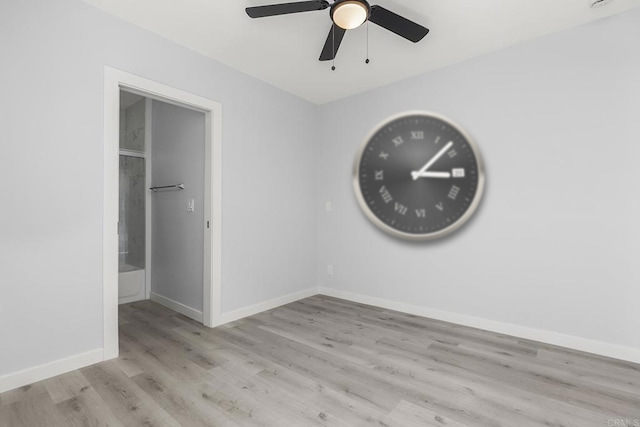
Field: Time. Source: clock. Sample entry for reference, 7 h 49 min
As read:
3 h 08 min
